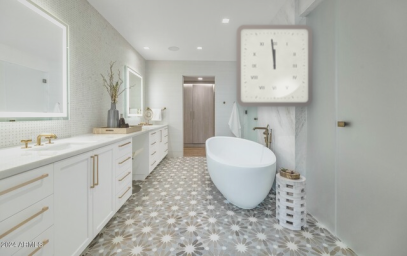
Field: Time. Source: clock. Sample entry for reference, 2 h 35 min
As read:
11 h 59 min
